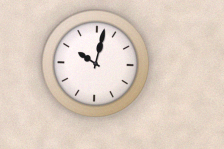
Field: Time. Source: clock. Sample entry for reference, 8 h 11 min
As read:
10 h 02 min
